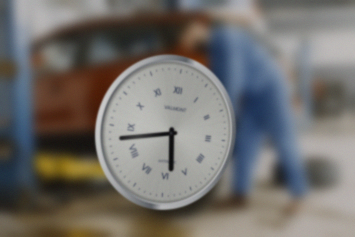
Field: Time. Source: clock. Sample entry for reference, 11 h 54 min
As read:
5 h 43 min
